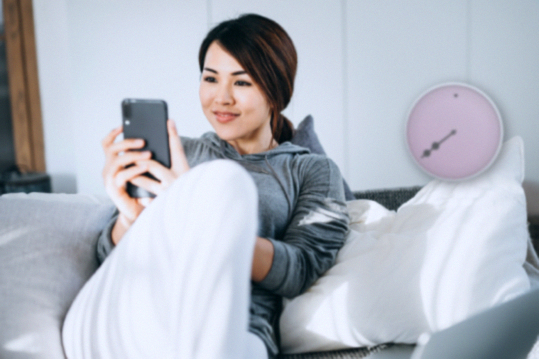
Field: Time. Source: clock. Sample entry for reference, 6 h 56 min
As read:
7 h 38 min
